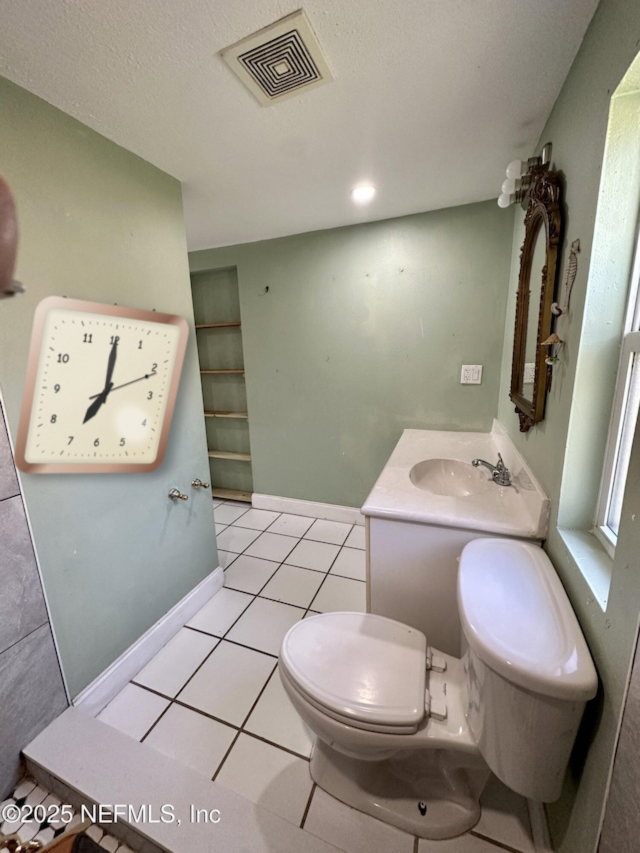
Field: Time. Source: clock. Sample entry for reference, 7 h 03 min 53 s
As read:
7 h 00 min 11 s
